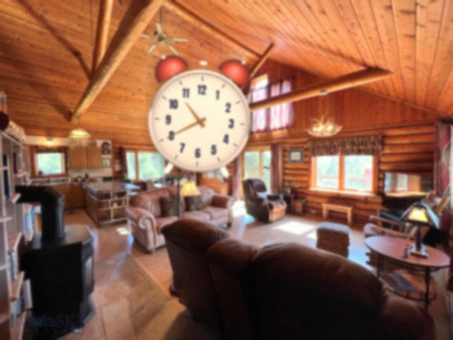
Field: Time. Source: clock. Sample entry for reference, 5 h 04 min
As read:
10 h 40 min
